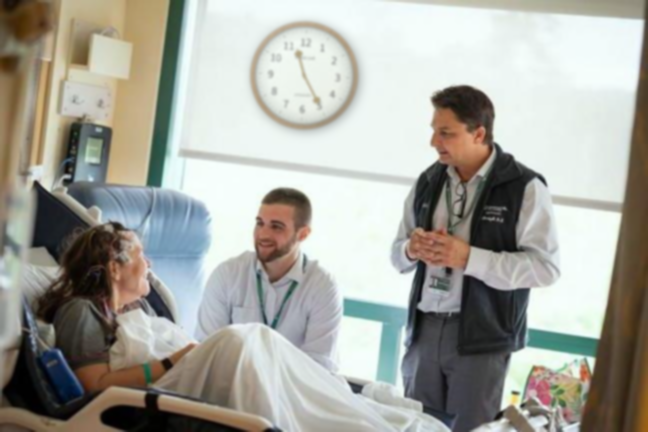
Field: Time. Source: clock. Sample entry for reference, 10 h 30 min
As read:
11 h 25 min
